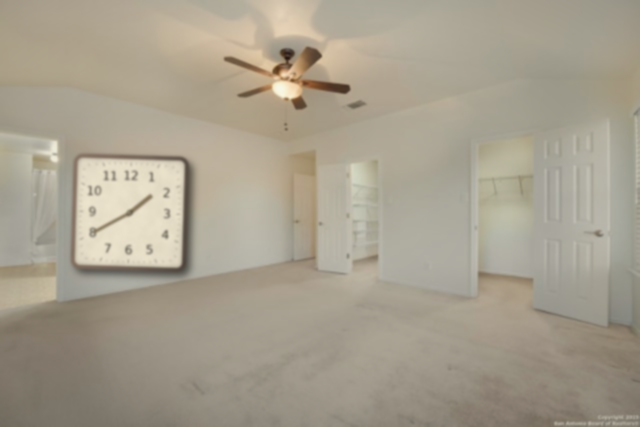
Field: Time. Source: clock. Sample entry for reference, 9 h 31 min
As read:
1 h 40 min
